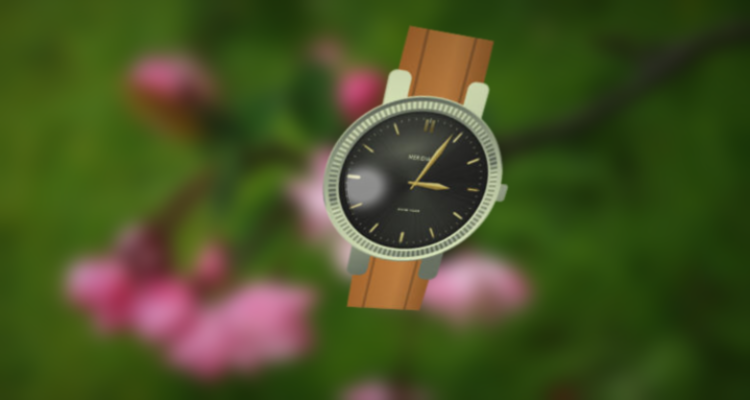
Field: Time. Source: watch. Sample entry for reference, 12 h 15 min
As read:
3 h 04 min
